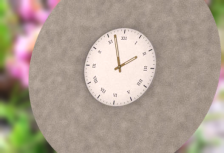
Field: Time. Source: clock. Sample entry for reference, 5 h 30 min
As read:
1 h 57 min
